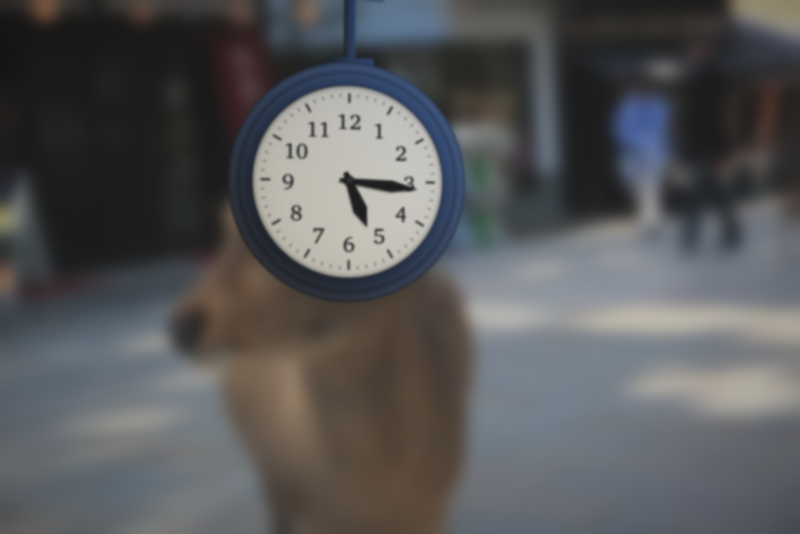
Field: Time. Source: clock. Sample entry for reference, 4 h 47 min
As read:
5 h 16 min
